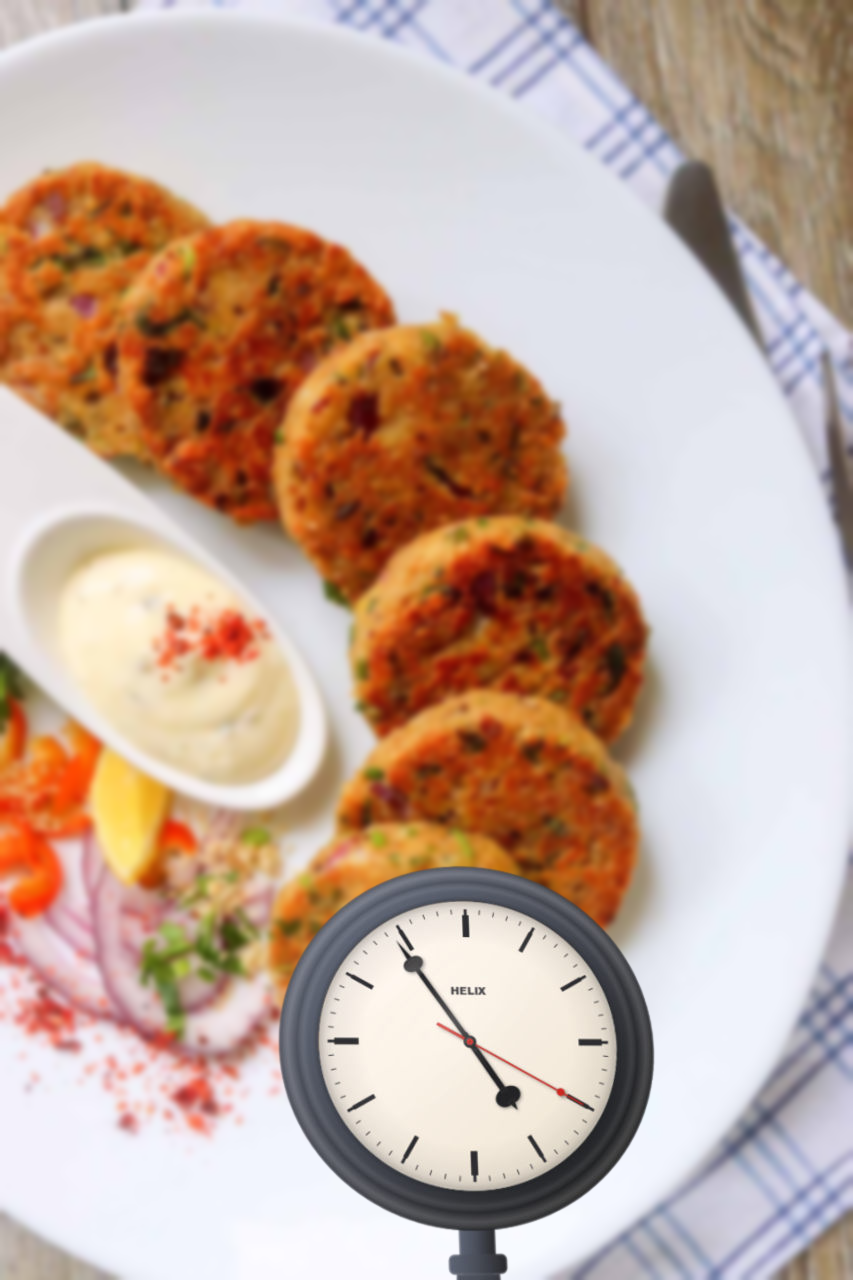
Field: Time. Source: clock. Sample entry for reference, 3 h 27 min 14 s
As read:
4 h 54 min 20 s
